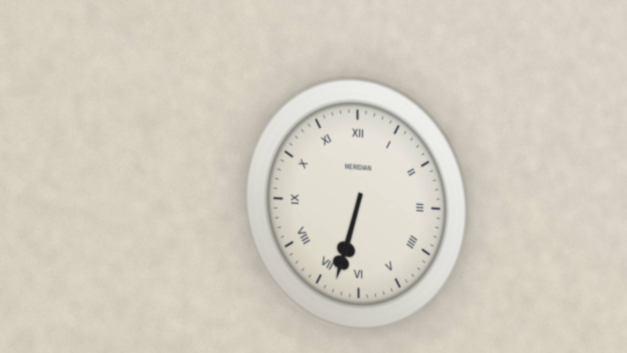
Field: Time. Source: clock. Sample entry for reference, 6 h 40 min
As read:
6 h 33 min
